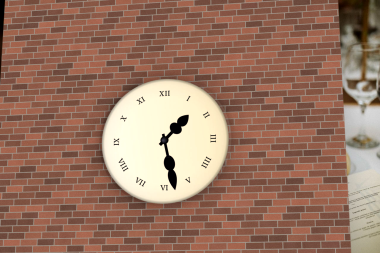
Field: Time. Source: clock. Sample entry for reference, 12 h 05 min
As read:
1 h 28 min
